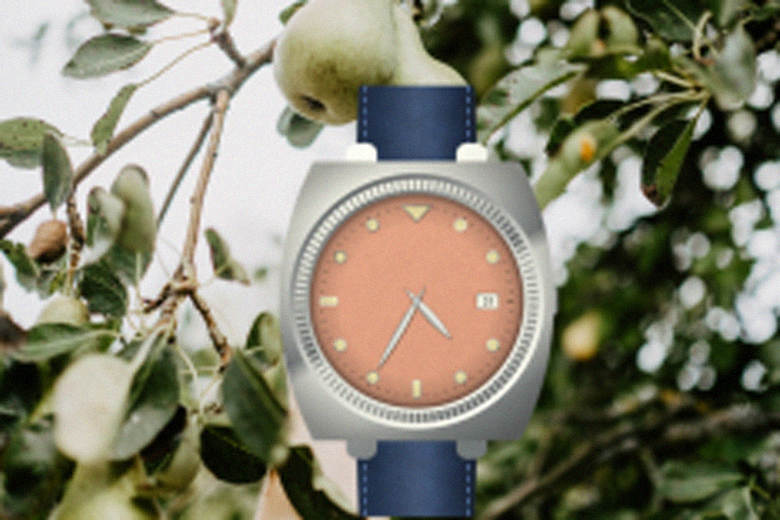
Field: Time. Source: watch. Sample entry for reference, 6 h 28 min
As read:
4 h 35 min
